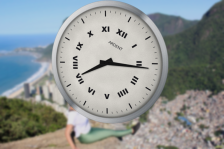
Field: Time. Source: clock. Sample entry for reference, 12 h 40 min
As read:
7 h 11 min
